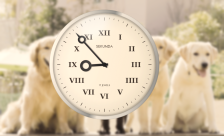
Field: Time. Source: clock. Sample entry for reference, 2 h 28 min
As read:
8 h 53 min
